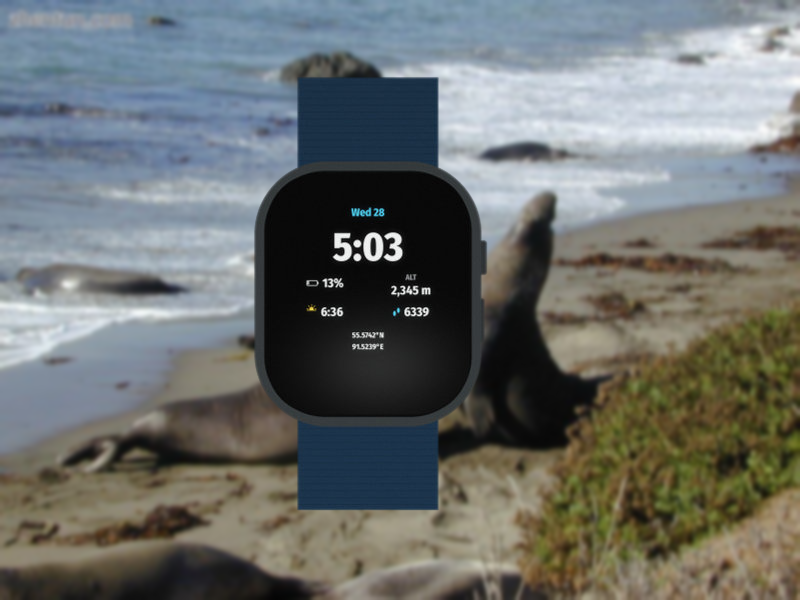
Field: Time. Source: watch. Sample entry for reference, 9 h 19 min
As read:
5 h 03 min
